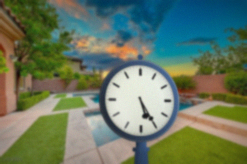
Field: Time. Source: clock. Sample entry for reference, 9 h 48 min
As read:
5 h 25 min
